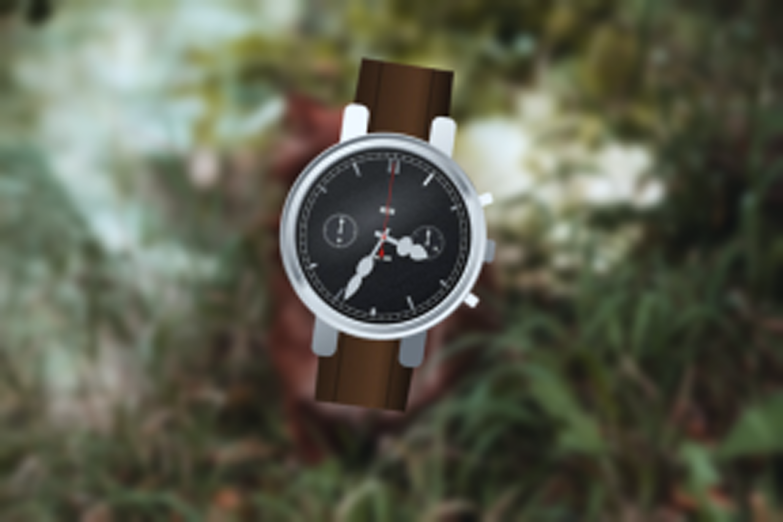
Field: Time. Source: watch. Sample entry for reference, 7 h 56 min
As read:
3 h 34 min
